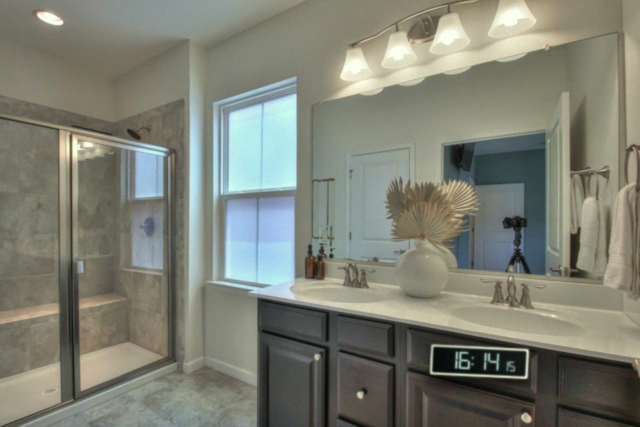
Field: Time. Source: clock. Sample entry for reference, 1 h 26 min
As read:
16 h 14 min
